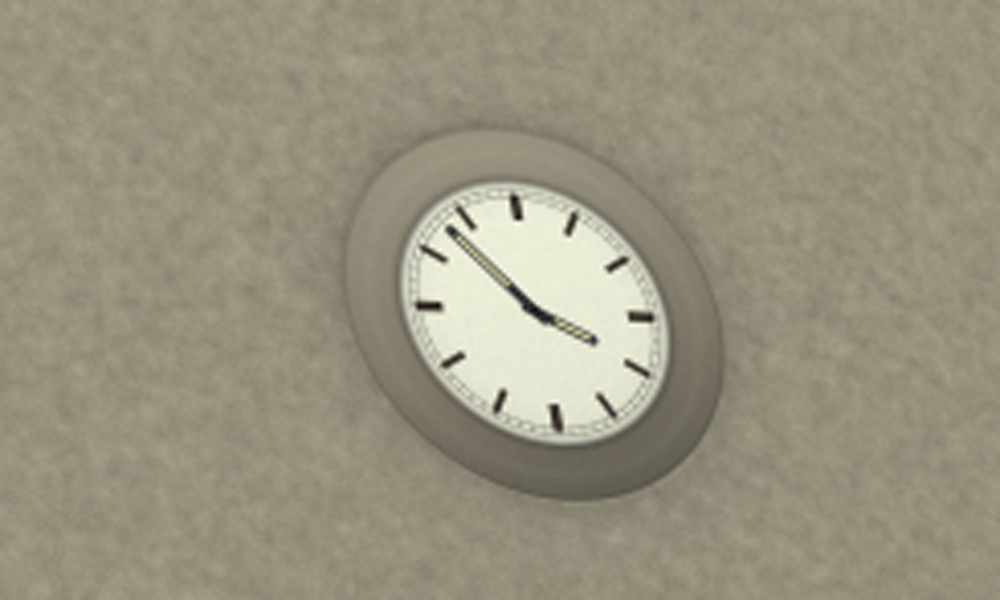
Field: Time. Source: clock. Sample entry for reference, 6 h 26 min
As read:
3 h 53 min
